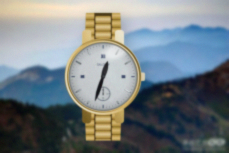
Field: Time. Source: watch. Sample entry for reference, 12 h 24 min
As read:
12 h 33 min
